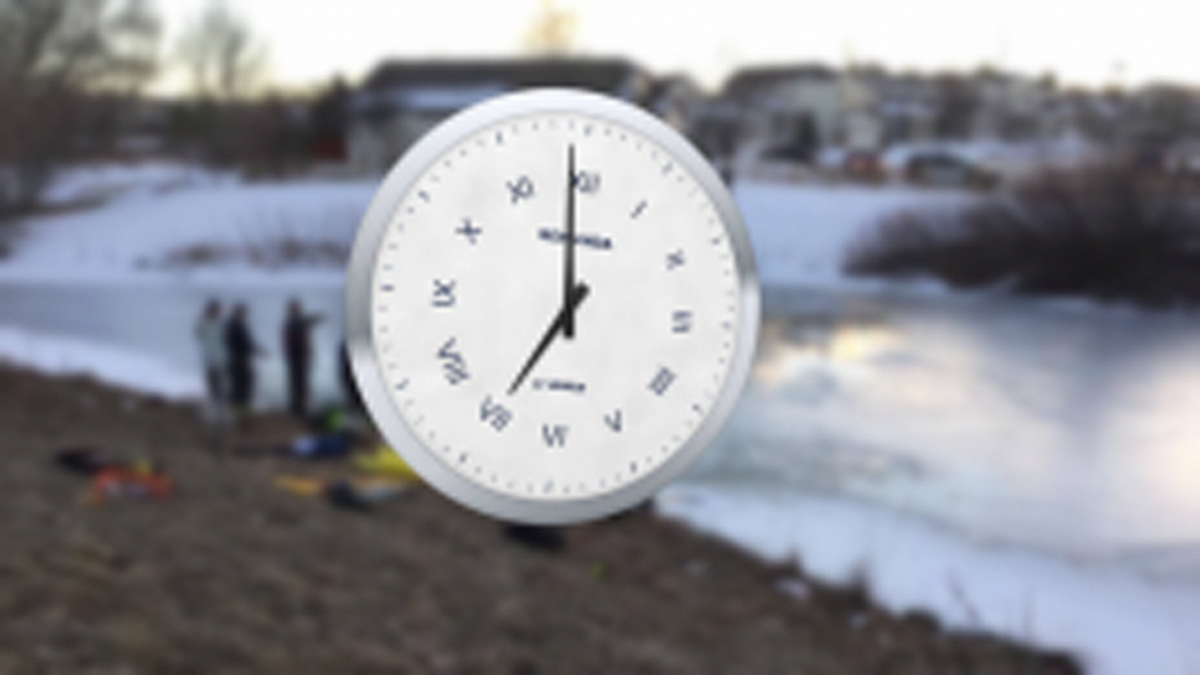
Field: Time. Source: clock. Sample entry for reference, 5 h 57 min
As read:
6 h 59 min
